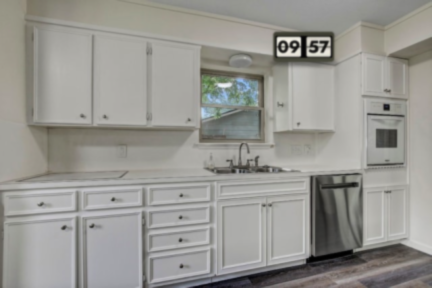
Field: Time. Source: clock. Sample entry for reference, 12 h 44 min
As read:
9 h 57 min
